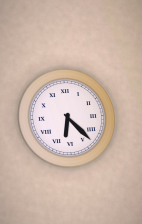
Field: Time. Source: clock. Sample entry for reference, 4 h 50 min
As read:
6 h 23 min
